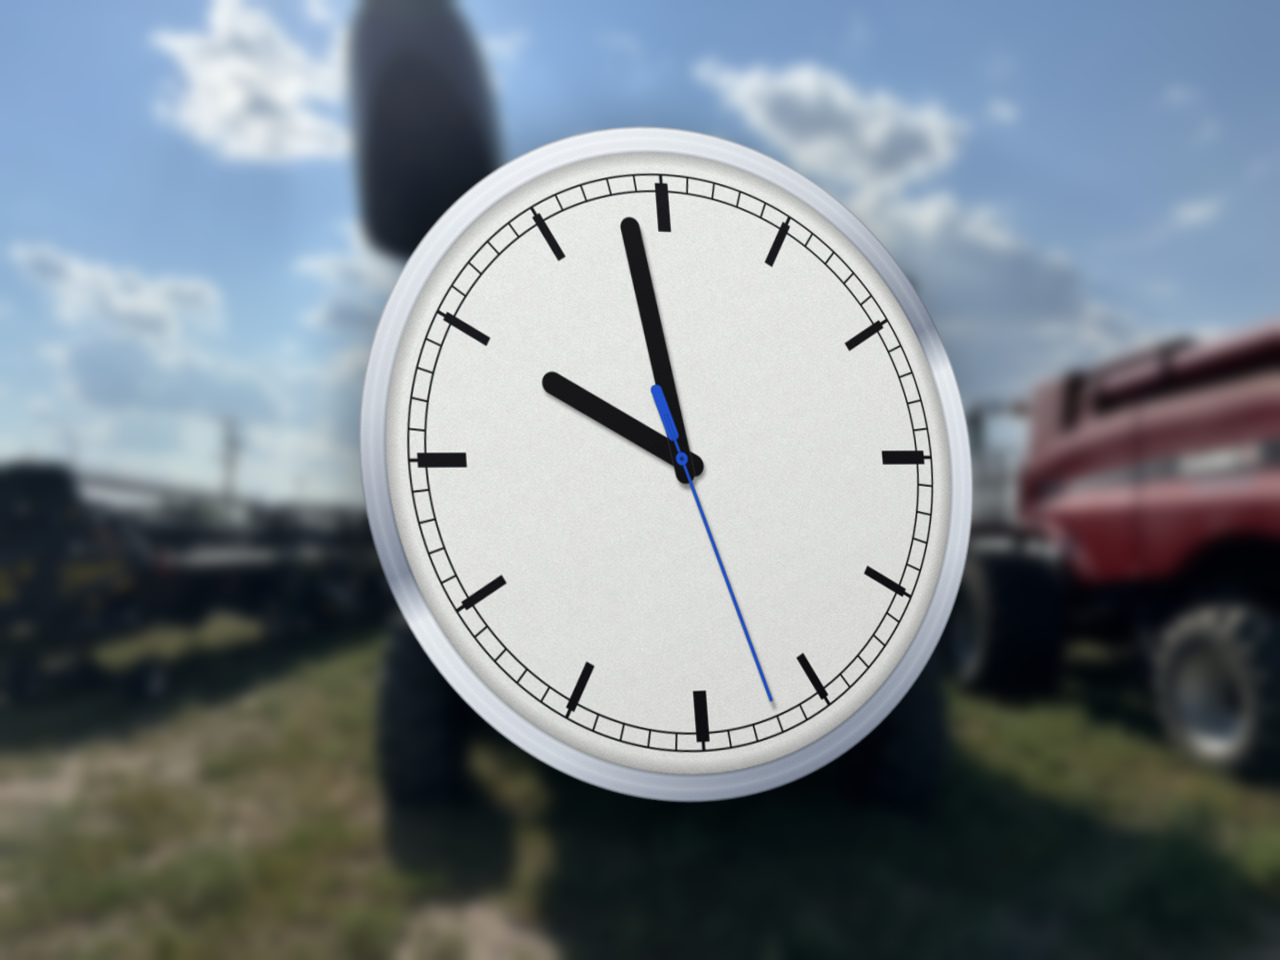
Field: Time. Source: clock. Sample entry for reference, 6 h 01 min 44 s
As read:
9 h 58 min 27 s
